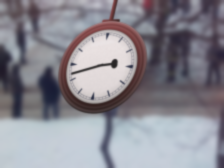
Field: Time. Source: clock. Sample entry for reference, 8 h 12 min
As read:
2 h 42 min
